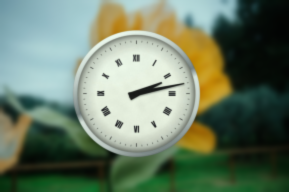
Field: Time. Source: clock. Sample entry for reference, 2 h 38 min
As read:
2 h 13 min
